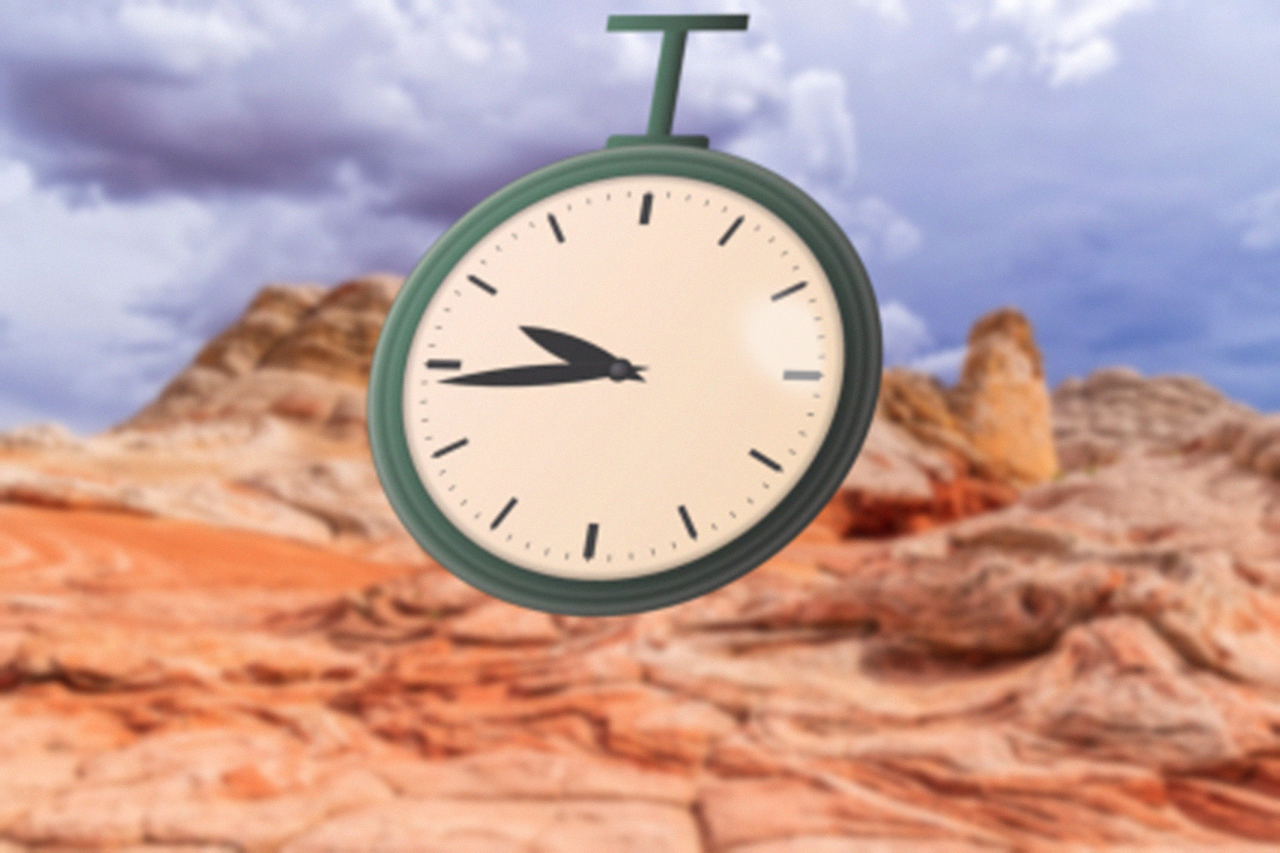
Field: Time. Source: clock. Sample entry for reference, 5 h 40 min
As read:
9 h 44 min
